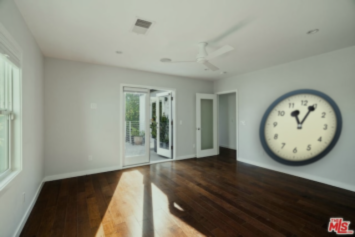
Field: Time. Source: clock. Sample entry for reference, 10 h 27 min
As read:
11 h 04 min
